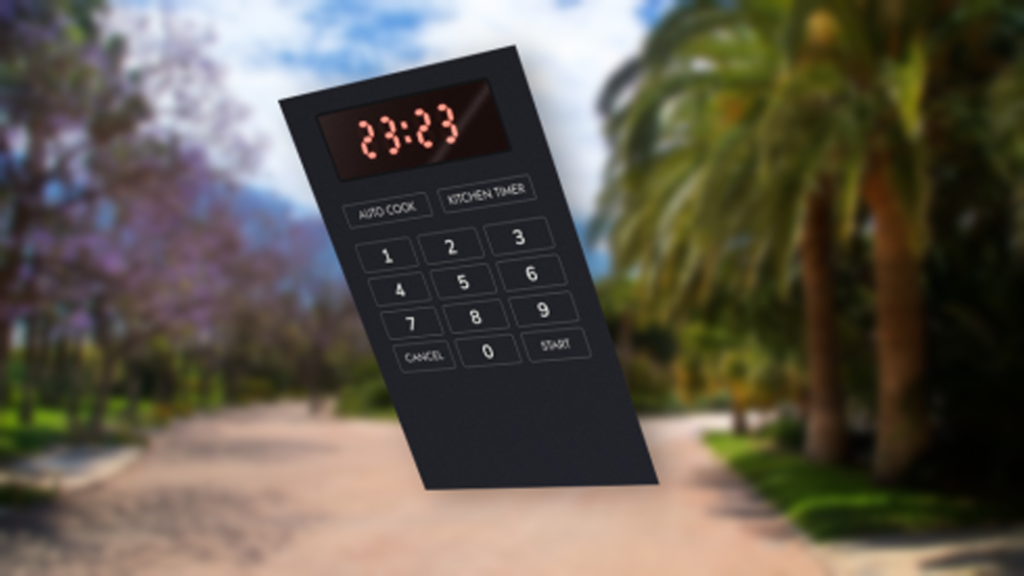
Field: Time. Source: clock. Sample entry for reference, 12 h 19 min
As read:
23 h 23 min
